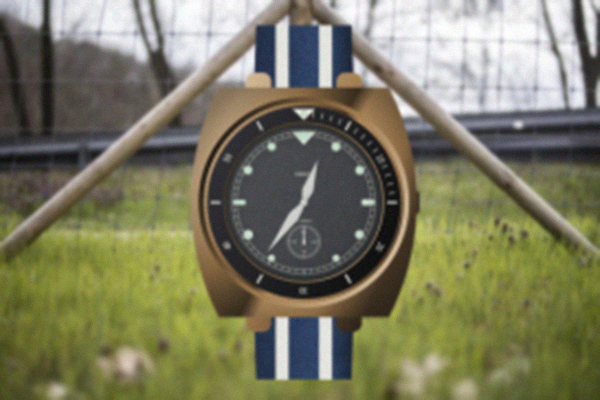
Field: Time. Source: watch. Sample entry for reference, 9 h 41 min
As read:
12 h 36 min
